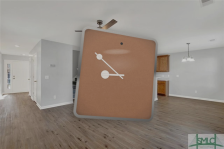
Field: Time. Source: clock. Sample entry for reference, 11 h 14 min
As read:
8 h 51 min
